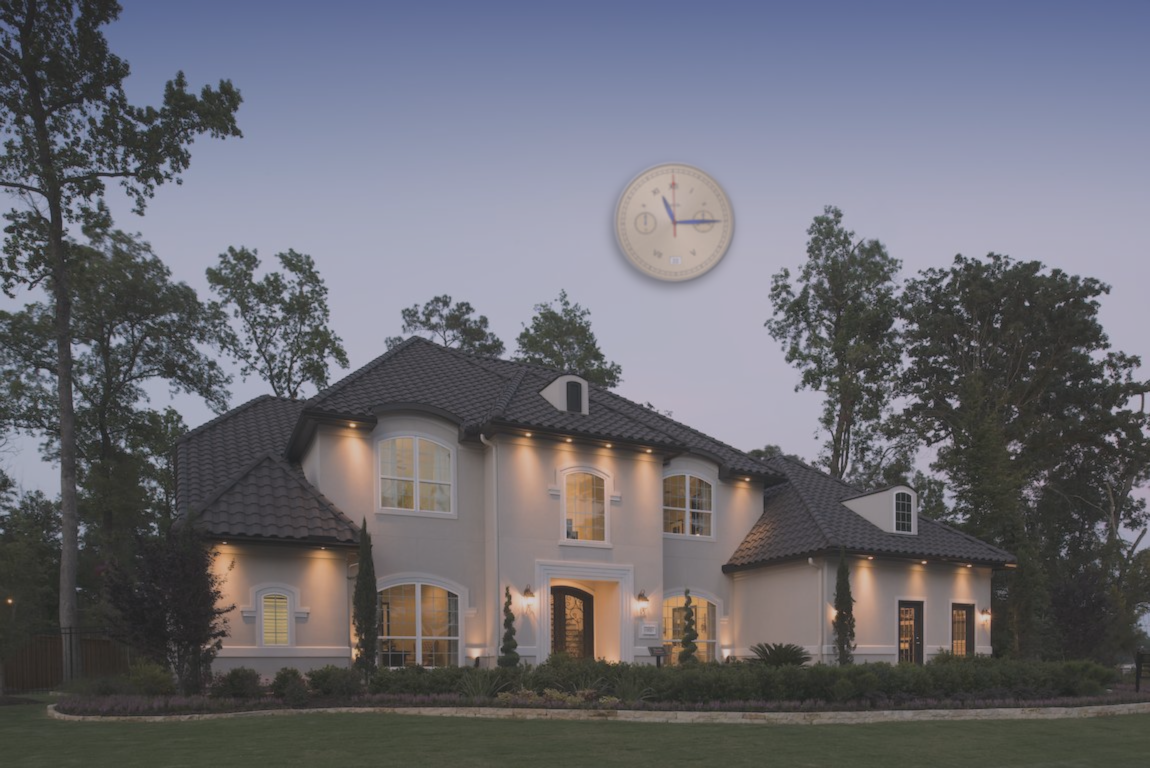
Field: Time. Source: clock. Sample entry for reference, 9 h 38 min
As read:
11 h 15 min
